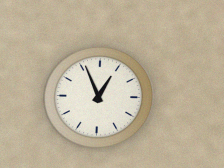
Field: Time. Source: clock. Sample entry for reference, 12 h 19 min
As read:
12 h 56 min
